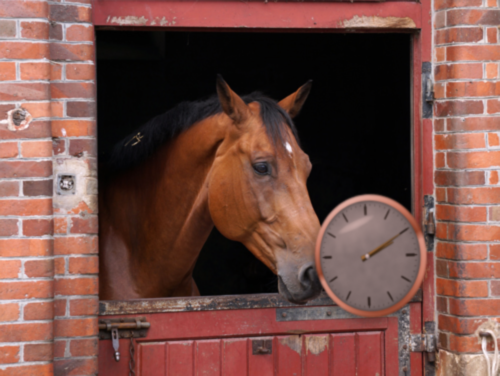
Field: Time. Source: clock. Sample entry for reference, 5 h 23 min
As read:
2 h 10 min
